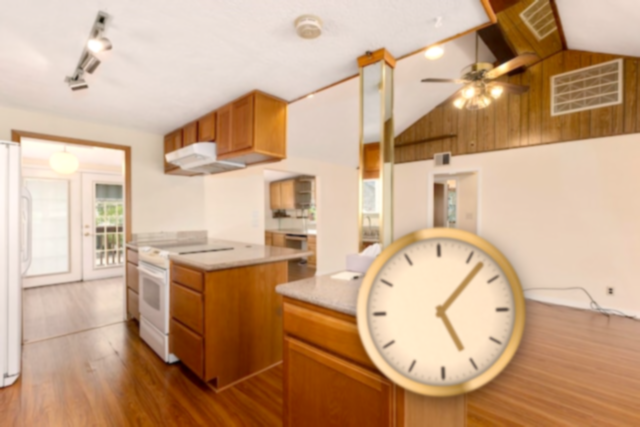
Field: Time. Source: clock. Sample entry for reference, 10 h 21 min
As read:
5 h 07 min
